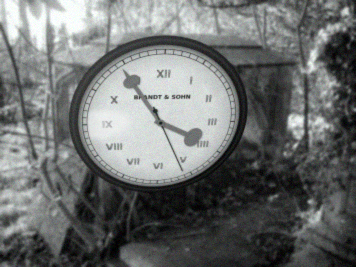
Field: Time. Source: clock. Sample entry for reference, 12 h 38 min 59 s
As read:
3 h 54 min 26 s
